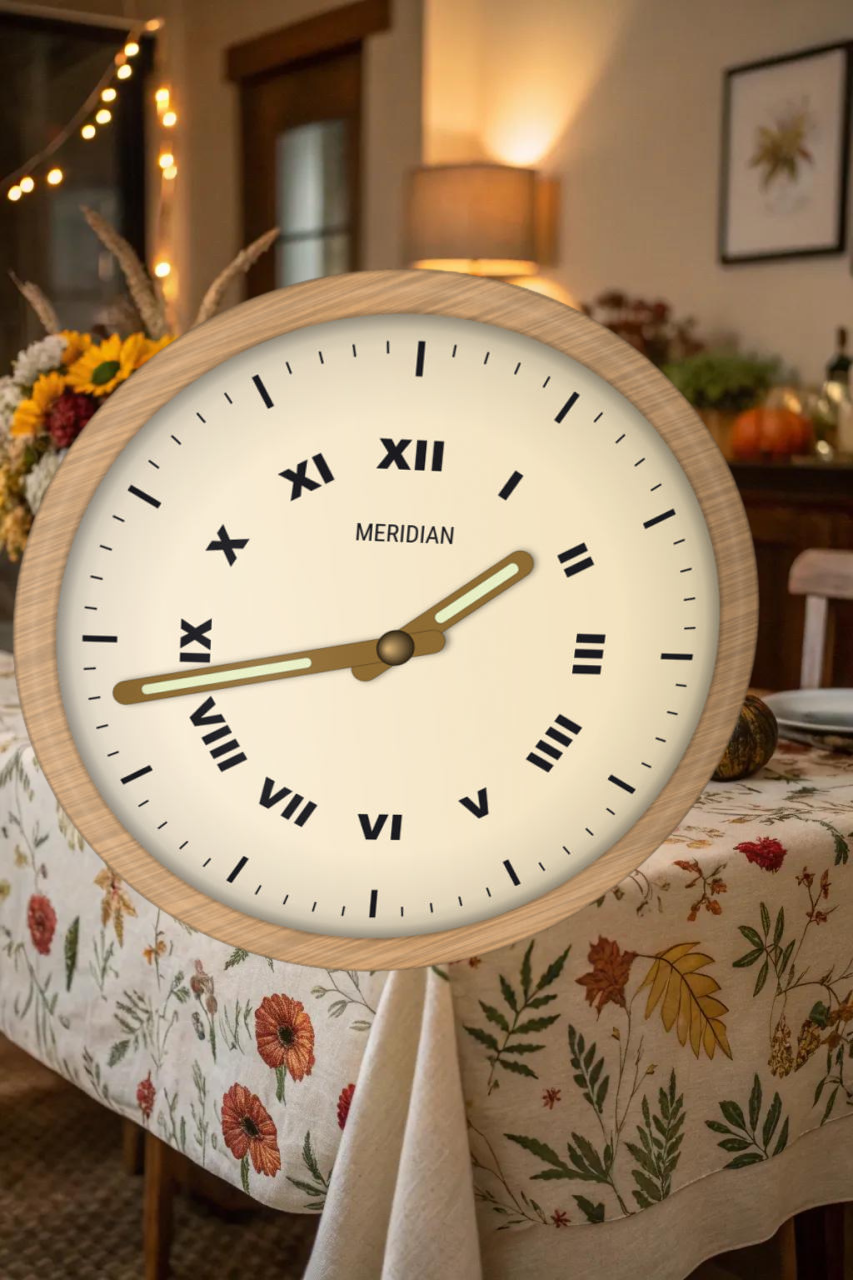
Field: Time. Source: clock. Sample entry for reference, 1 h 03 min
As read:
1 h 43 min
